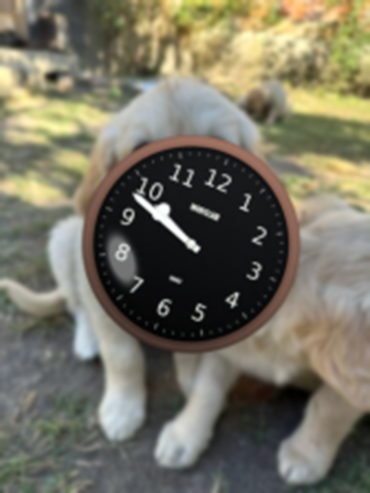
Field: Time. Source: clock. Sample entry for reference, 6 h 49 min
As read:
9 h 48 min
